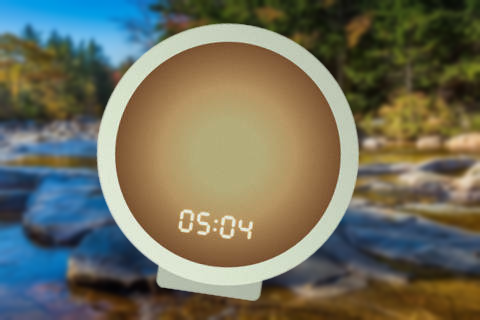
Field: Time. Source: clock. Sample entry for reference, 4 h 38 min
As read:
5 h 04 min
